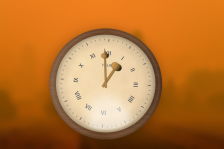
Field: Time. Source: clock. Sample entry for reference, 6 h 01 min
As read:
12 h 59 min
